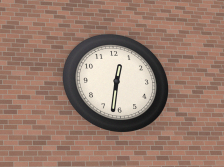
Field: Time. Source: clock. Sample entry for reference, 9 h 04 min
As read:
12 h 32 min
